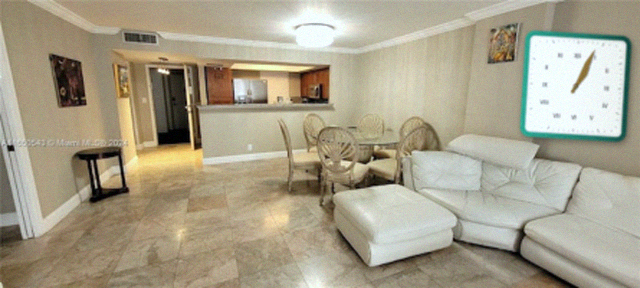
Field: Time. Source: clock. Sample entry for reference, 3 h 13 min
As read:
1 h 04 min
